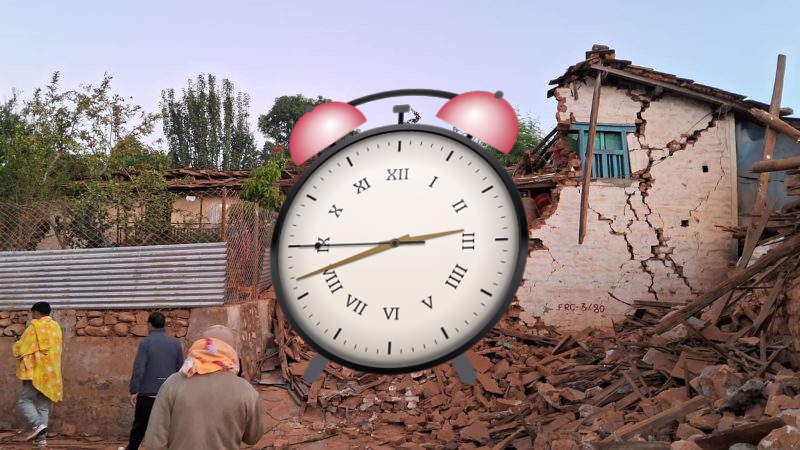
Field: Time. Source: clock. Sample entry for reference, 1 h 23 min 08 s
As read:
2 h 41 min 45 s
